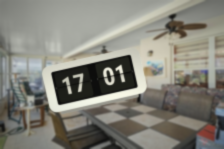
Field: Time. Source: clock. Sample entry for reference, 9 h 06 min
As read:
17 h 01 min
